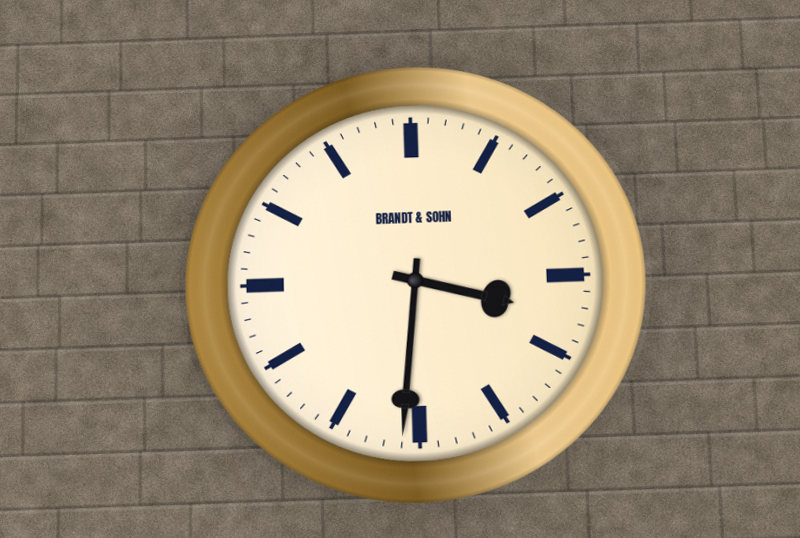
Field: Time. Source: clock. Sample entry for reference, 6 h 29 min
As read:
3 h 31 min
